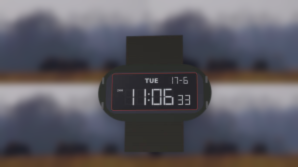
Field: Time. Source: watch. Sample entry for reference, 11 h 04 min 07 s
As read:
11 h 06 min 33 s
